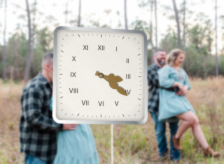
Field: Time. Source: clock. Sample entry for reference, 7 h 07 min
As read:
3 h 21 min
